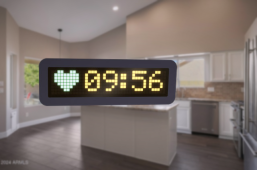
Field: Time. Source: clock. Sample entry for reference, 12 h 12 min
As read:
9 h 56 min
